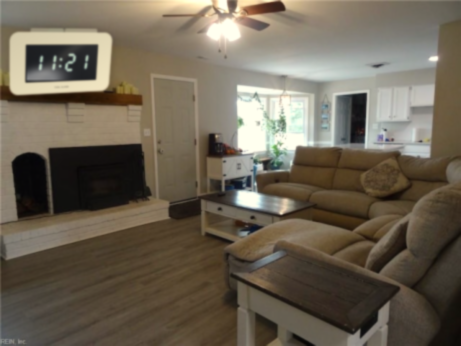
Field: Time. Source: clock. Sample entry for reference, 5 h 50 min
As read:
11 h 21 min
